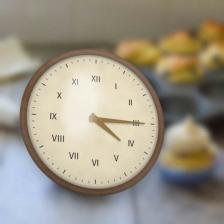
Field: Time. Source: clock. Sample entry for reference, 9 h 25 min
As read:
4 h 15 min
